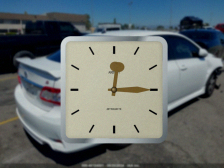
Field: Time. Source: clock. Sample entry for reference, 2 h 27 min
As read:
12 h 15 min
